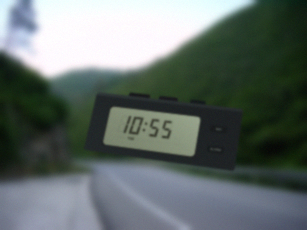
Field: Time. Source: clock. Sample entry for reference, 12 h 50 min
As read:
10 h 55 min
